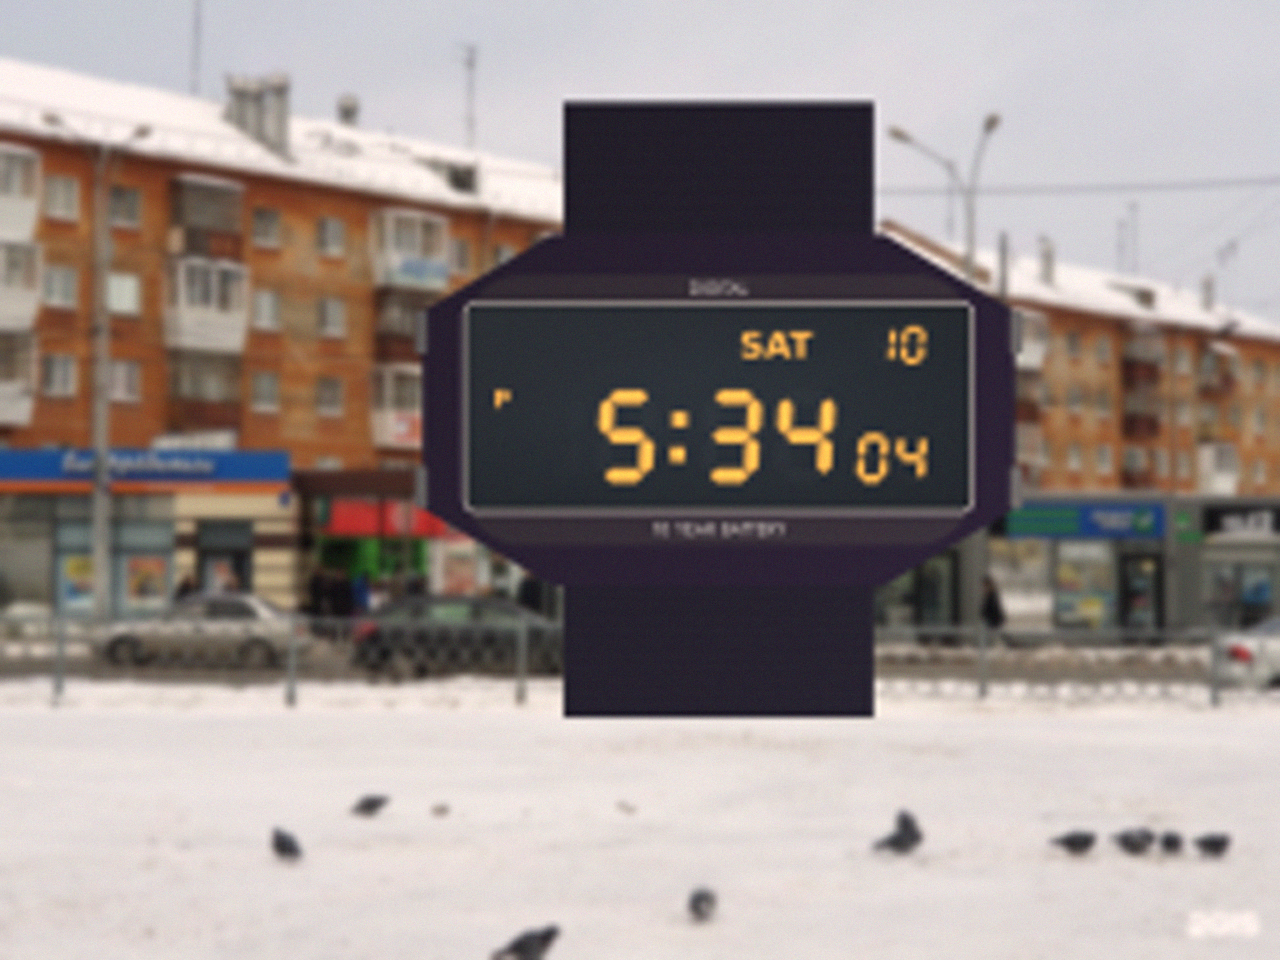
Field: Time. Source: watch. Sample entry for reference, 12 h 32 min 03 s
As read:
5 h 34 min 04 s
